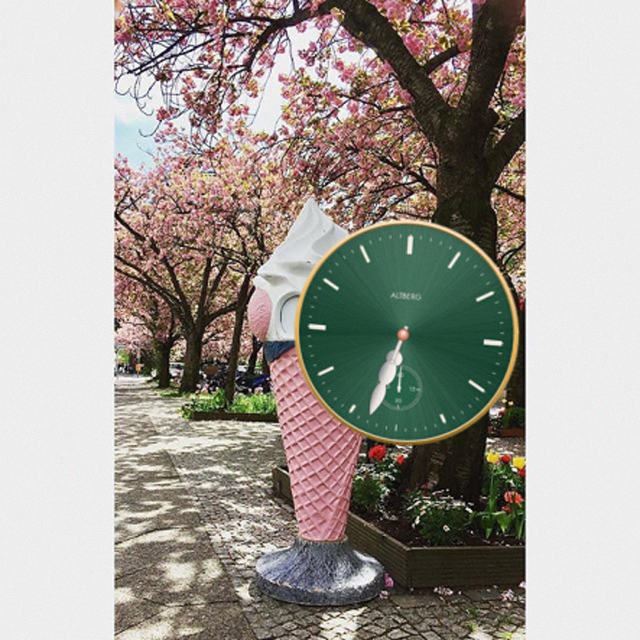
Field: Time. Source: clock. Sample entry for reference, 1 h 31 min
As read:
6 h 33 min
